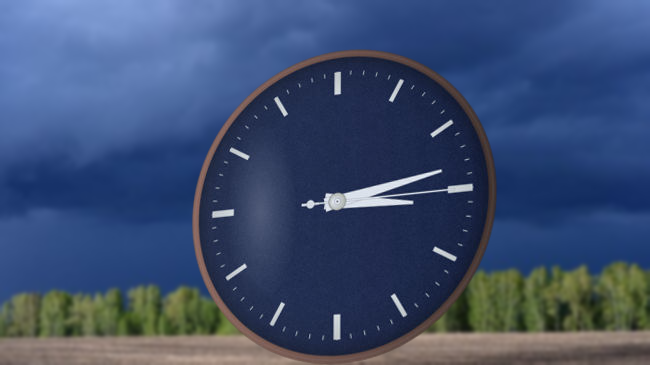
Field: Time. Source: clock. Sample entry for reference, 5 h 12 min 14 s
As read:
3 h 13 min 15 s
